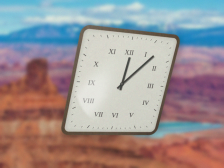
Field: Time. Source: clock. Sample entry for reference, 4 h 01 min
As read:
12 h 07 min
